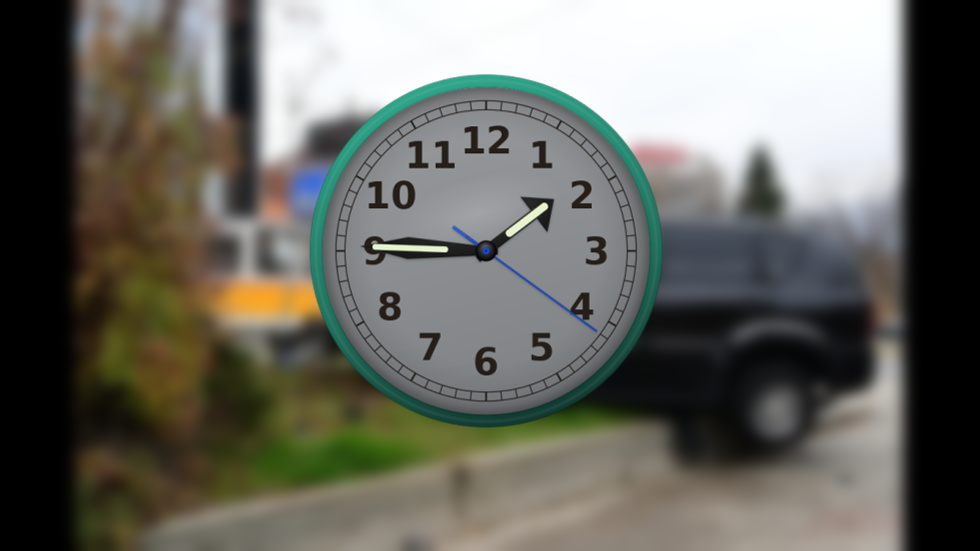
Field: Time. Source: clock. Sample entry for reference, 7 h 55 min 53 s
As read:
1 h 45 min 21 s
